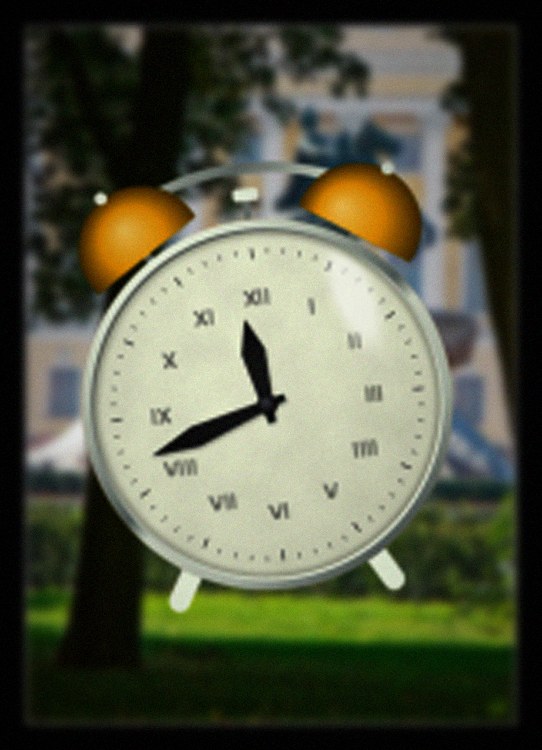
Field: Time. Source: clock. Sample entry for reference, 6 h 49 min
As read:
11 h 42 min
